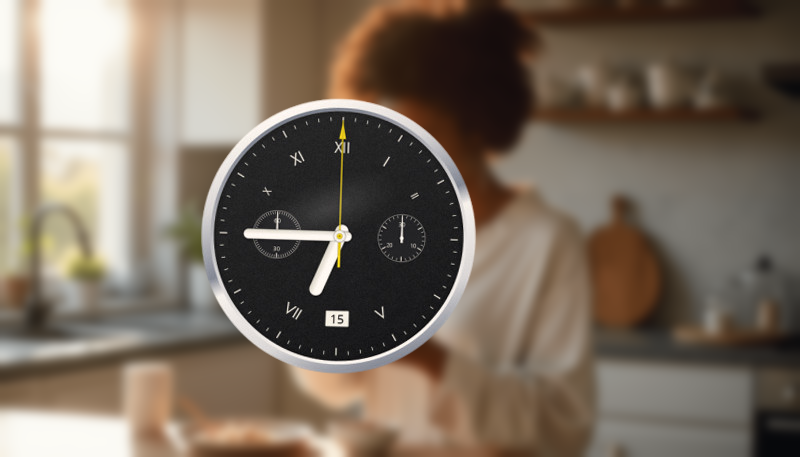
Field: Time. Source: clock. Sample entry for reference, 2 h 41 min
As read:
6 h 45 min
